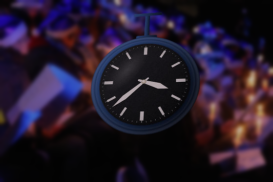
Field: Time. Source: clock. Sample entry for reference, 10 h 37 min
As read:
3 h 38 min
